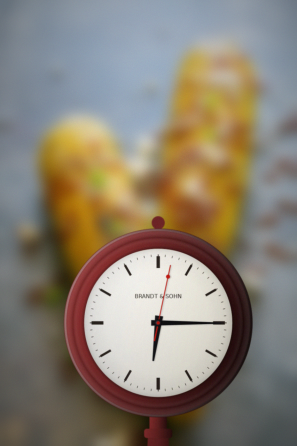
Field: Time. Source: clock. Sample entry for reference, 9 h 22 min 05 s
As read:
6 h 15 min 02 s
